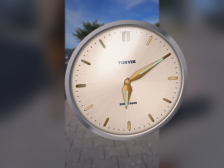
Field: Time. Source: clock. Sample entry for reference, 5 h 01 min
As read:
6 h 10 min
